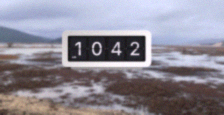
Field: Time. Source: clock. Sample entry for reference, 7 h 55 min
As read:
10 h 42 min
